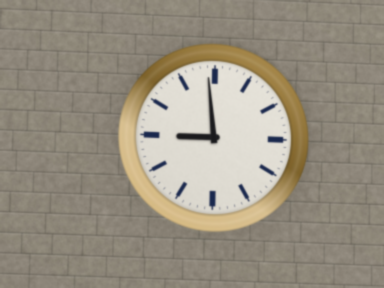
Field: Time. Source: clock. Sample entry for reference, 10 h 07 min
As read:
8 h 59 min
